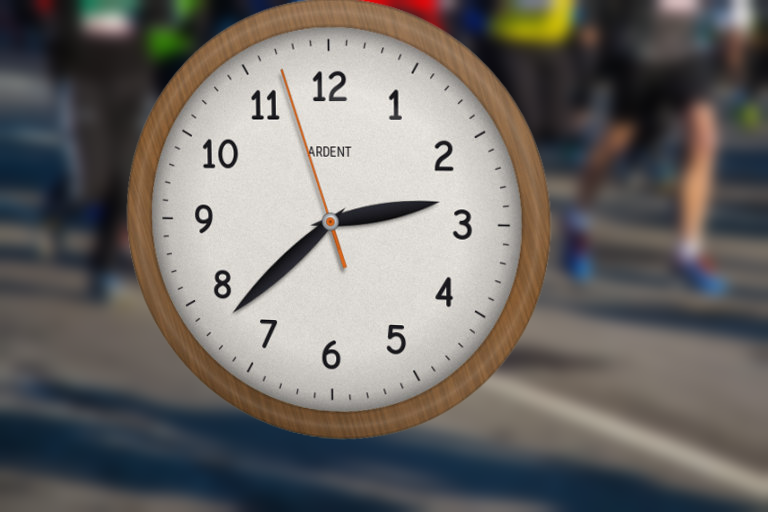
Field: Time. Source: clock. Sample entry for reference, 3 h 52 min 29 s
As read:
2 h 37 min 57 s
